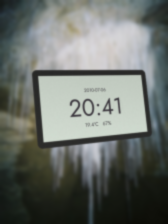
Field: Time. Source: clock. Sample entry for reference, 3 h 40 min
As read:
20 h 41 min
